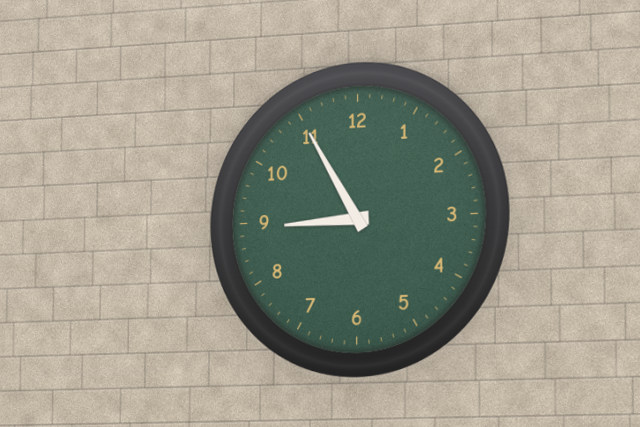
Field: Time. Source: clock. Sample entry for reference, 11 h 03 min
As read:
8 h 55 min
